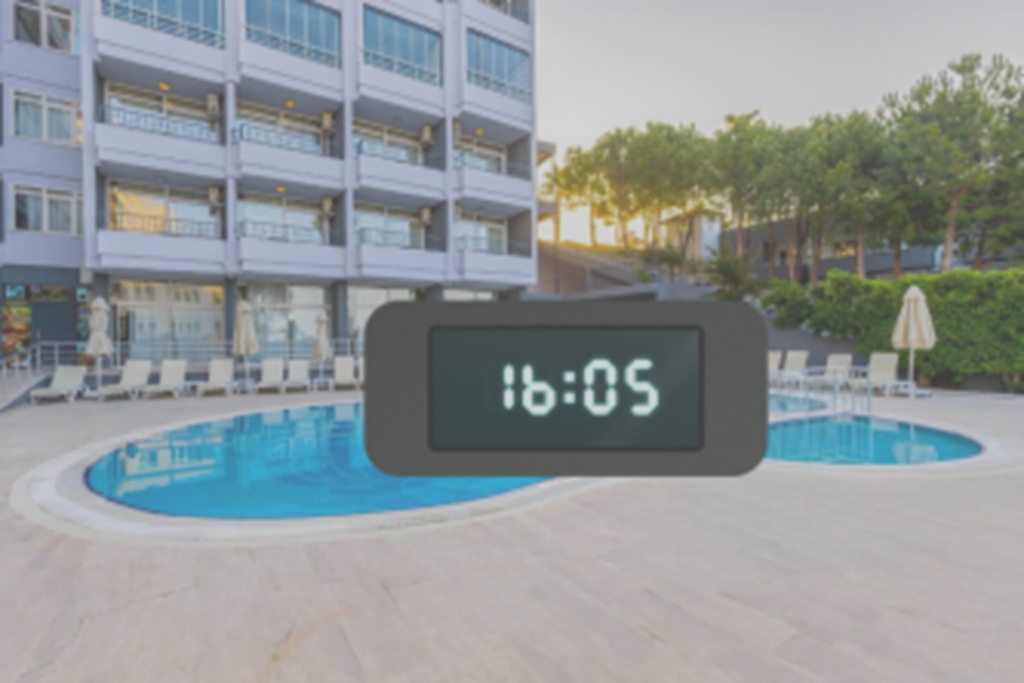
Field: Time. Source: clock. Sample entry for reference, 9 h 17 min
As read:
16 h 05 min
